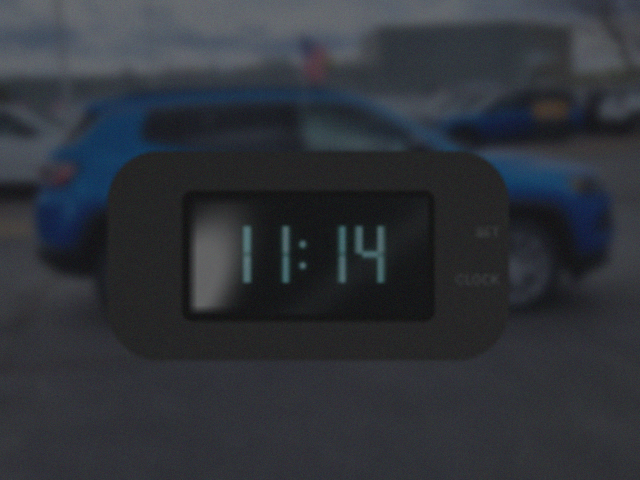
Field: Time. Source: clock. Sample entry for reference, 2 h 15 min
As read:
11 h 14 min
